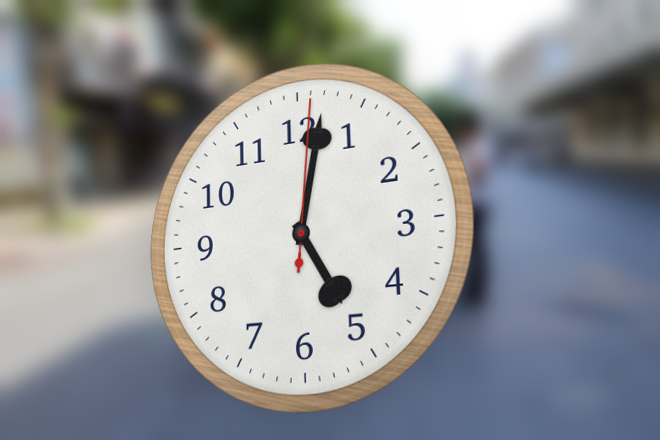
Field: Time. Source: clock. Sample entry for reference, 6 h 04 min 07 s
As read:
5 h 02 min 01 s
